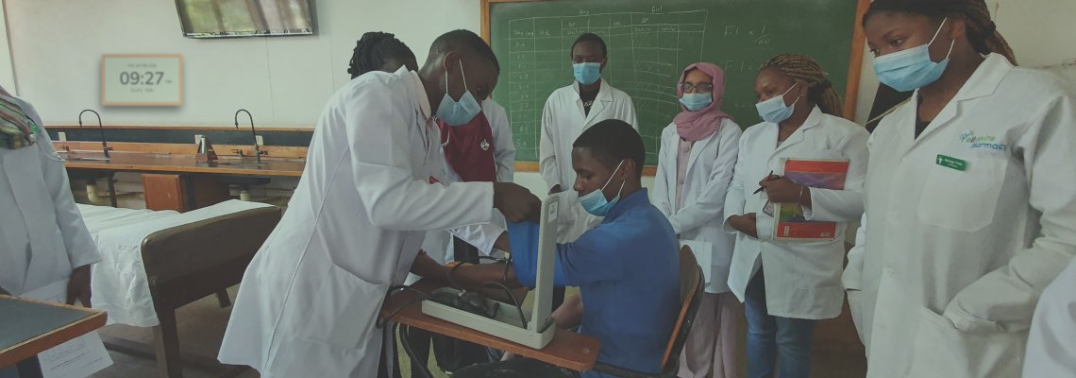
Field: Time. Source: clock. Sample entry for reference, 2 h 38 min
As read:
9 h 27 min
